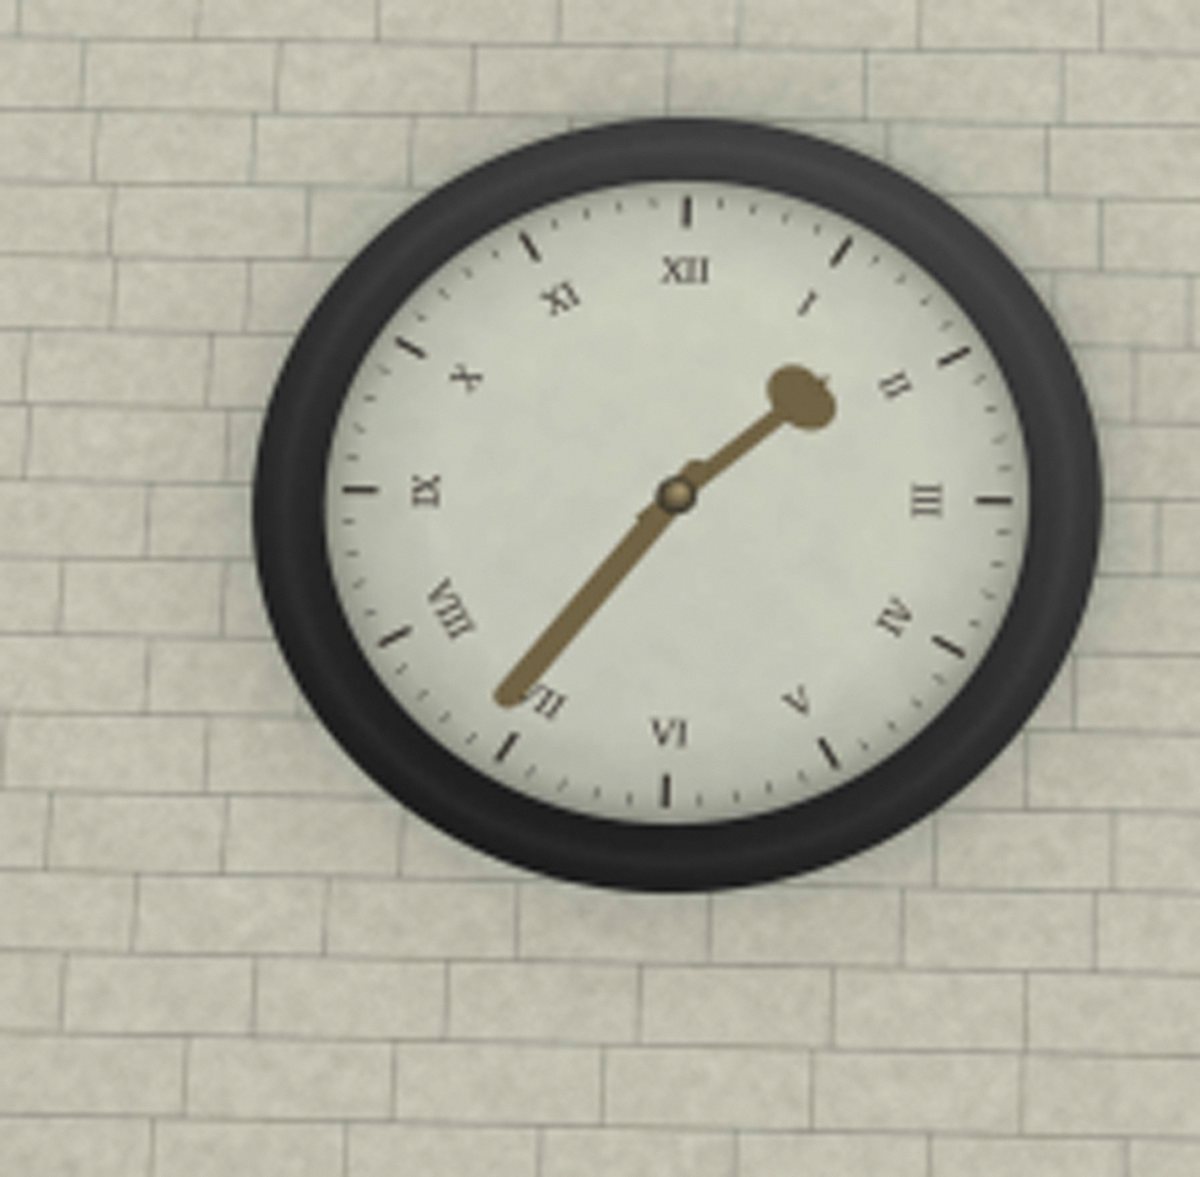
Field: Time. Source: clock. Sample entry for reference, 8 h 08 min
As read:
1 h 36 min
